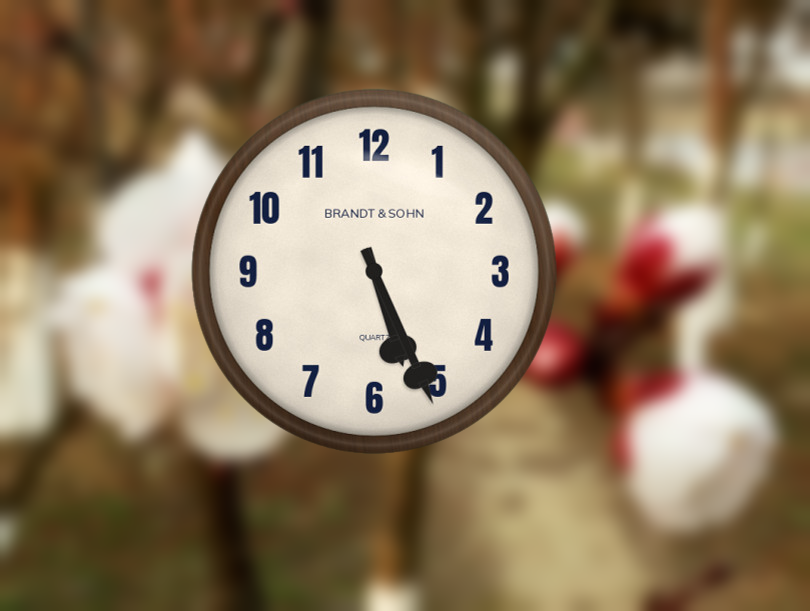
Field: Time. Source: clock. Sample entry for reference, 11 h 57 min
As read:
5 h 26 min
